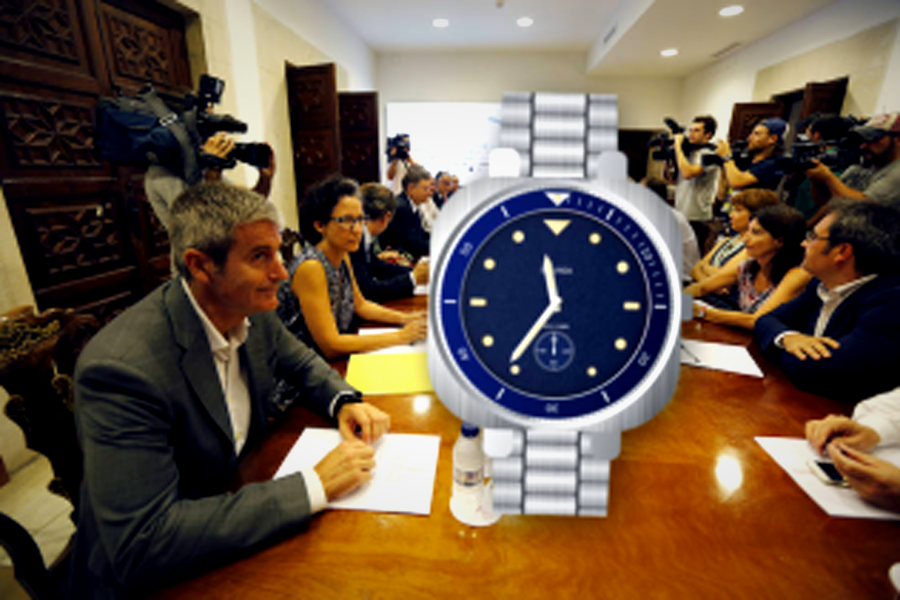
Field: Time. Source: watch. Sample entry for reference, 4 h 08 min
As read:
11 h 36 min
